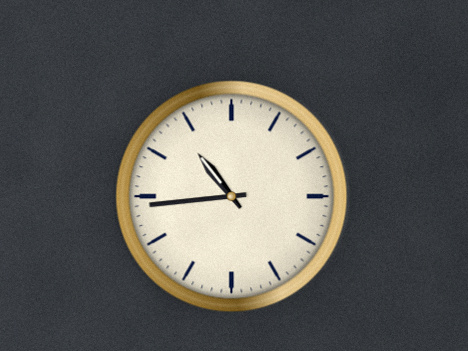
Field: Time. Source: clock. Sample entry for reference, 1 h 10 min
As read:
10 h 44 min
